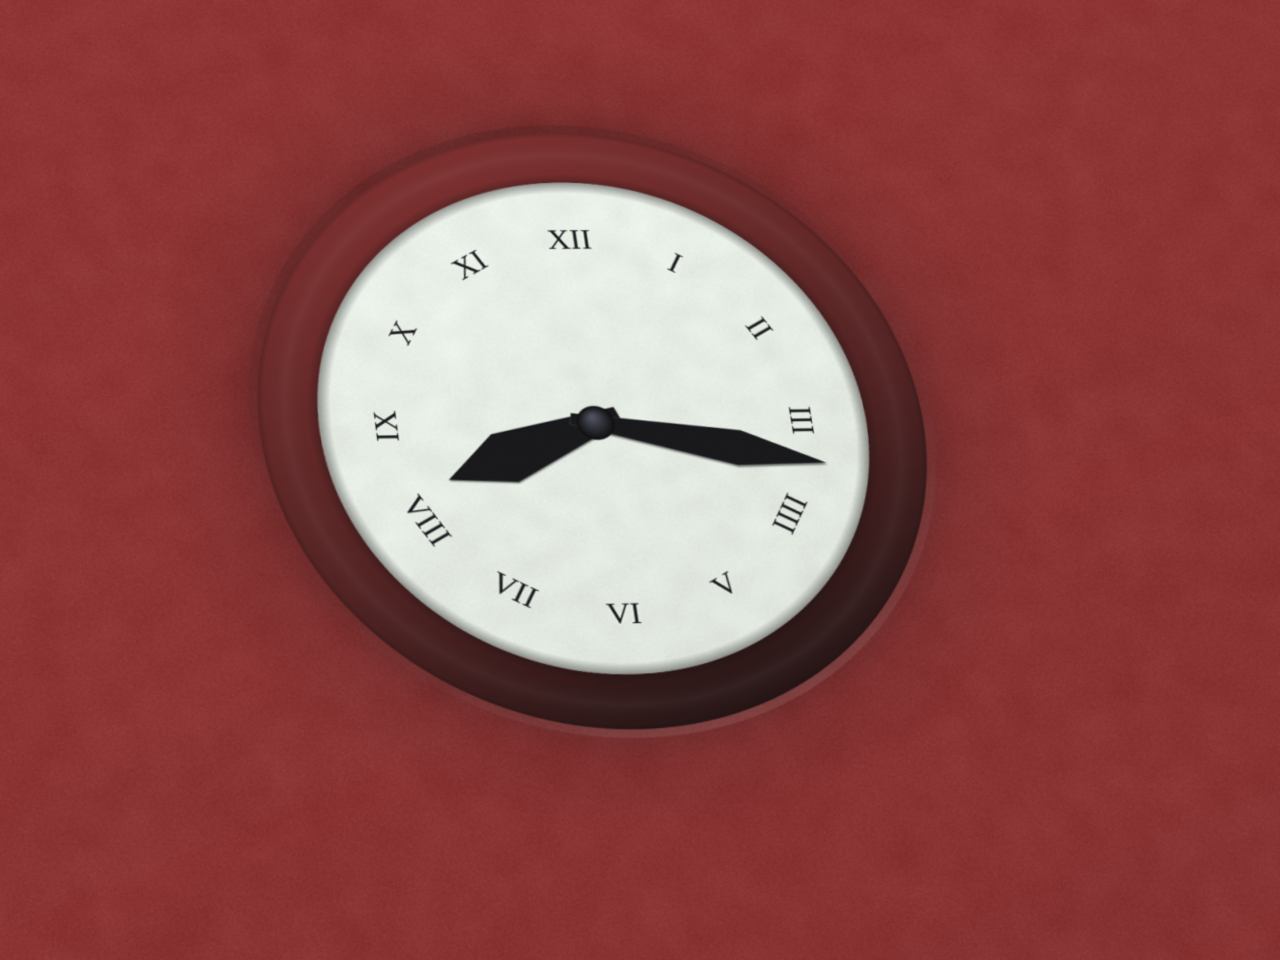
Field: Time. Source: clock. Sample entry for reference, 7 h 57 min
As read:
8 h 17 min
